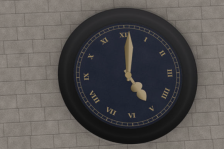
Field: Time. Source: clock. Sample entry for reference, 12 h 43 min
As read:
5 h 01 min
